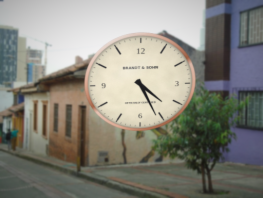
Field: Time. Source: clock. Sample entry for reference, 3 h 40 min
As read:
4 h 26 min
